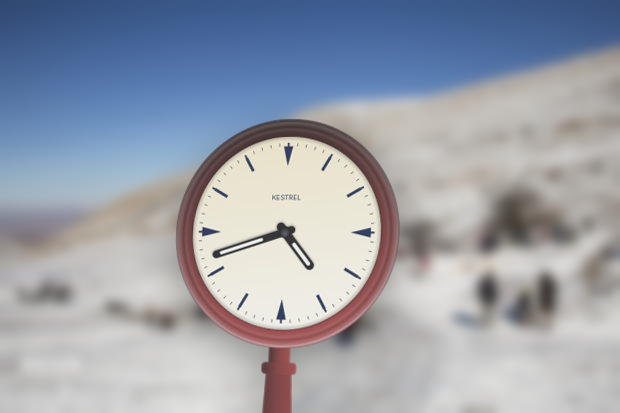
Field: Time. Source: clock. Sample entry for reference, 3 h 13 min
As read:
4 h 42 min
